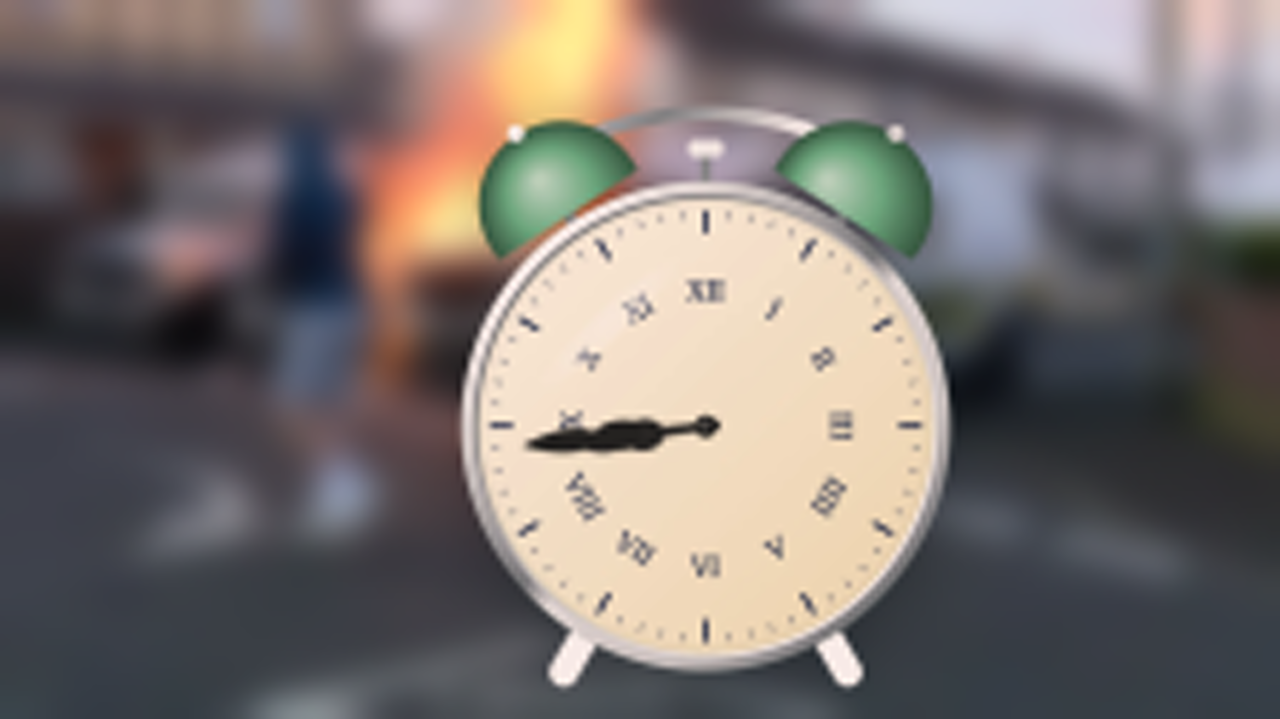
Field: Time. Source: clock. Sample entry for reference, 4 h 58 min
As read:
8 h 44 min
